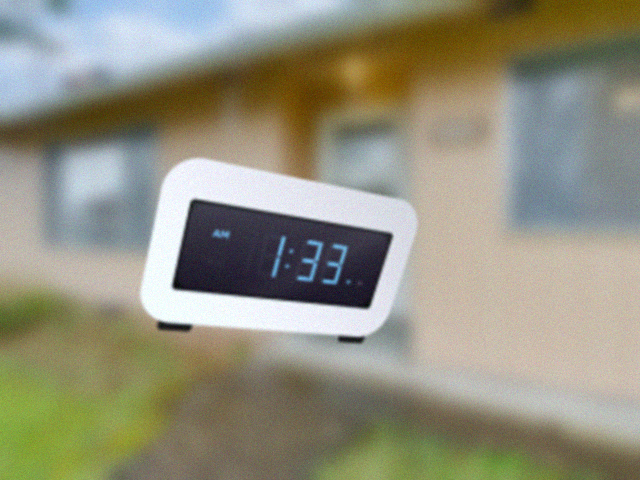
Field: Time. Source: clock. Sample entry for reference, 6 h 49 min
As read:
1 h 33 min
